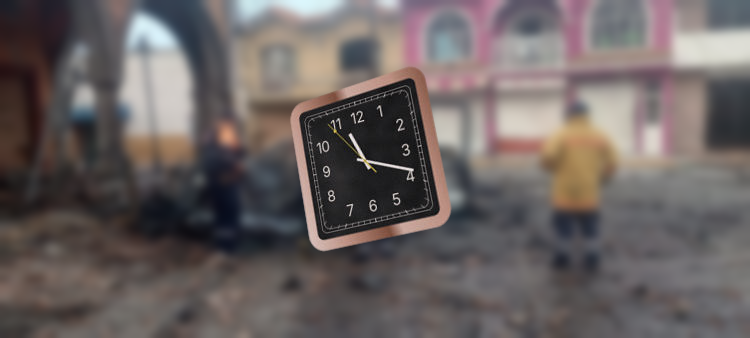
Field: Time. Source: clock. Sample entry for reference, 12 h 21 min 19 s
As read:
11 h 18 min 54 s
